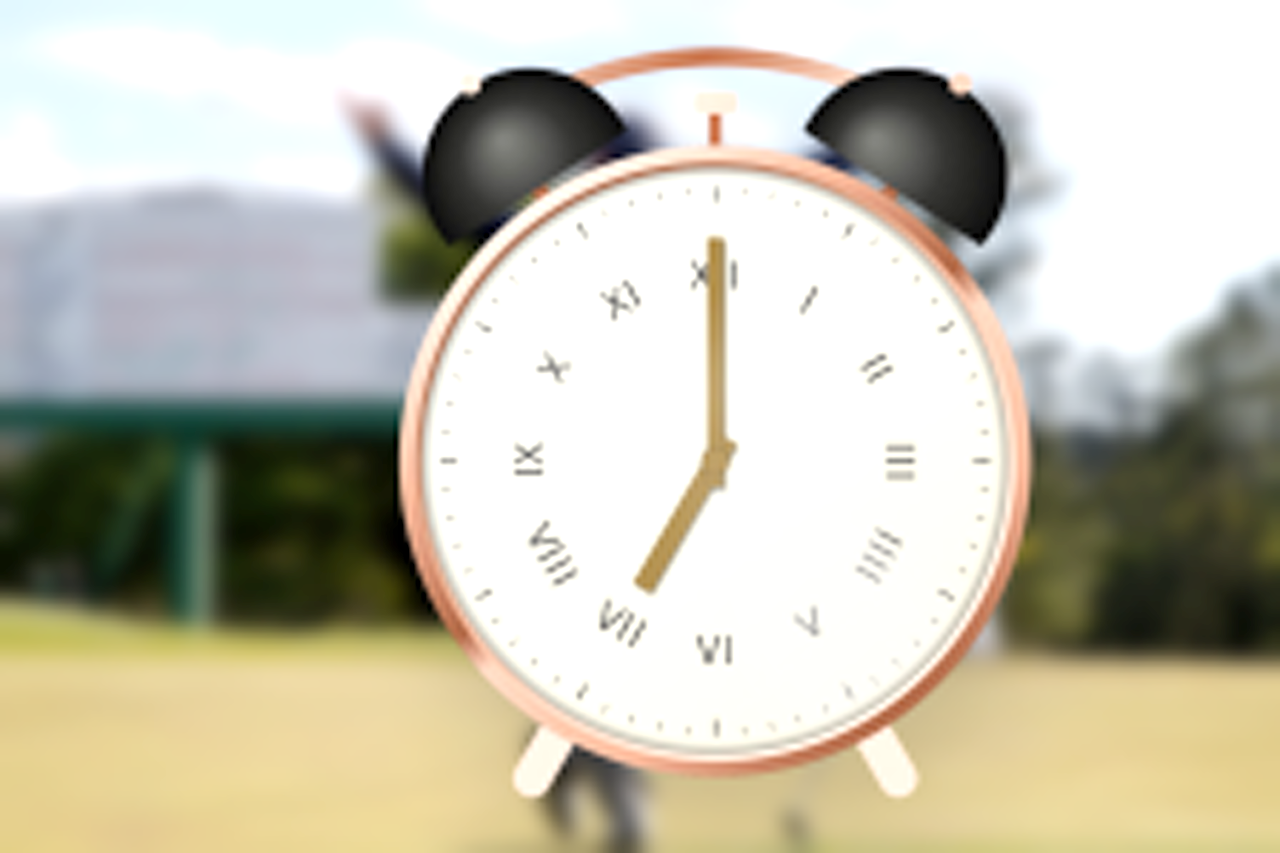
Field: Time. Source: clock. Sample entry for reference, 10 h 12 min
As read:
7 h 00 min
